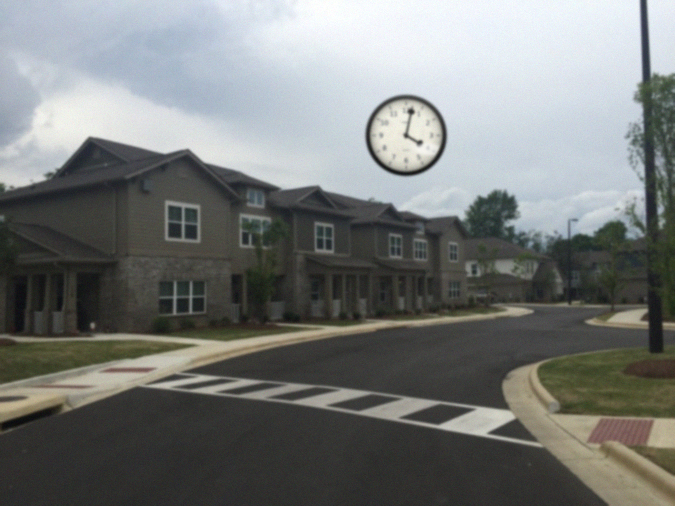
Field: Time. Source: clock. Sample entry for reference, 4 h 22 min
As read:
4 h 02 min
